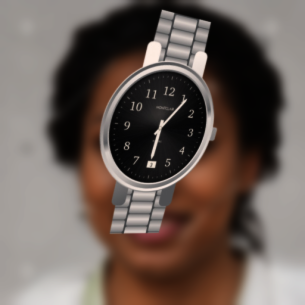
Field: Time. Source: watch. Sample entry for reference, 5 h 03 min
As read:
6 h 06 min
